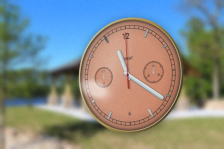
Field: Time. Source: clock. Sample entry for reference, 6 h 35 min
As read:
11 h 21 min
